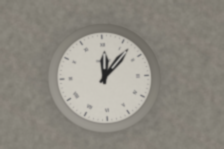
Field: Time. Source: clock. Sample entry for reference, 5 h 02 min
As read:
12 h 07 min
